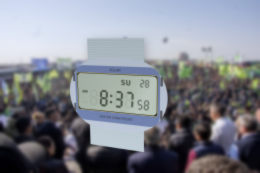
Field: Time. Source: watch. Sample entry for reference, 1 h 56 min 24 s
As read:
8 h 37 min 58 s
